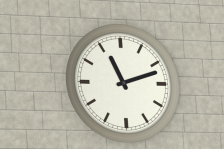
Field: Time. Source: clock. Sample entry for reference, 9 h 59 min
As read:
11 h 12 min
